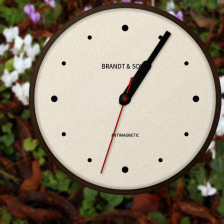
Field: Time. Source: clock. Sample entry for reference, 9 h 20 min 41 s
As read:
1 h 05 min 33 s
